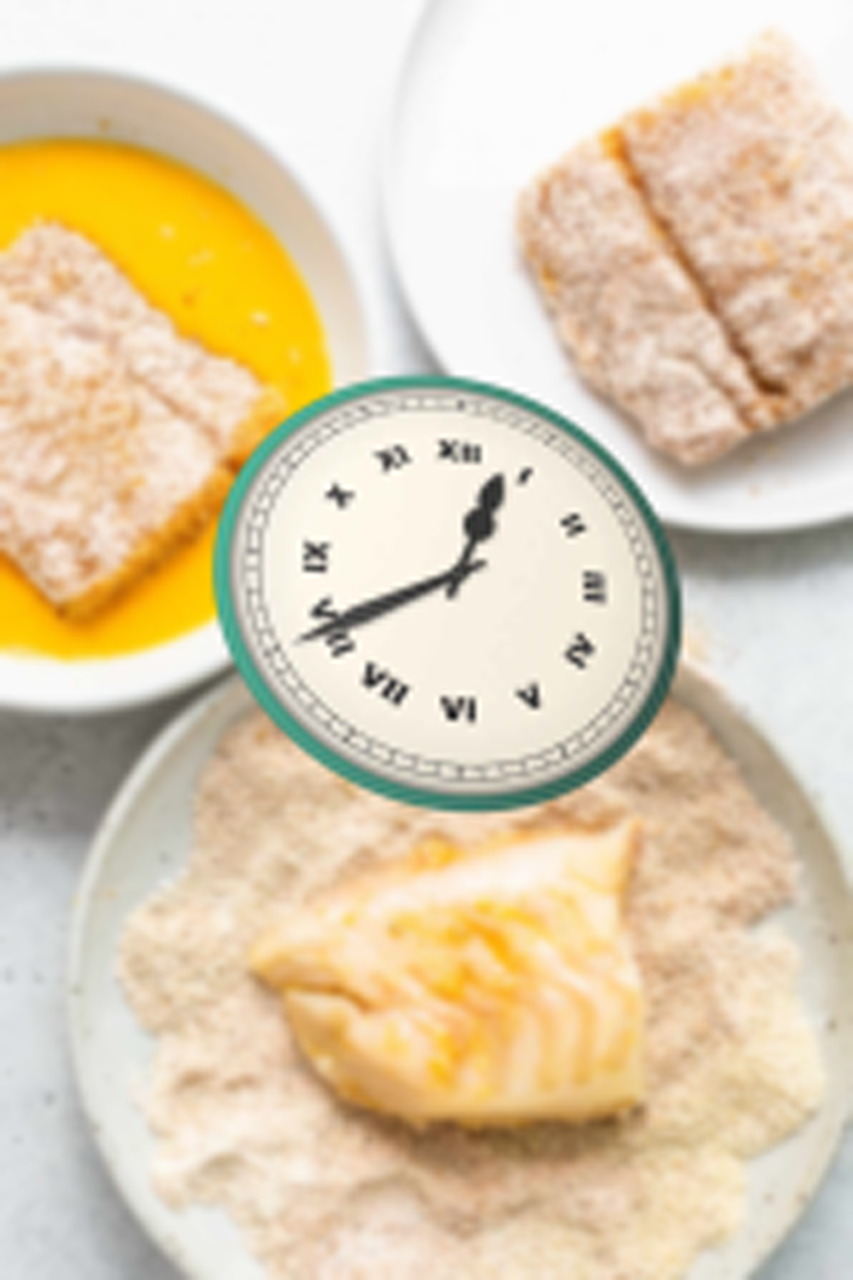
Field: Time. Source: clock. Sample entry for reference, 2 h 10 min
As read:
12 h 40 min
